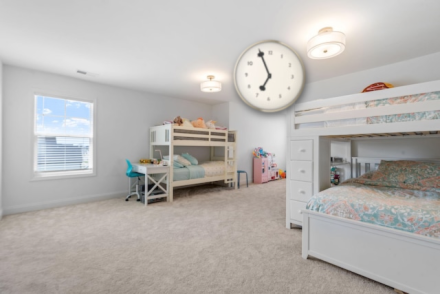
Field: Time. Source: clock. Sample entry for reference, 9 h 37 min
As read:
6 h 56 min
